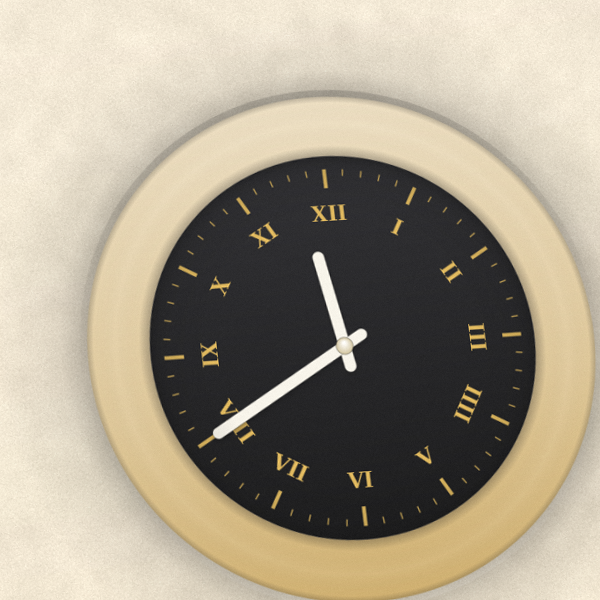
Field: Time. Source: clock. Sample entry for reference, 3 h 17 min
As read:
11 h 40 min
